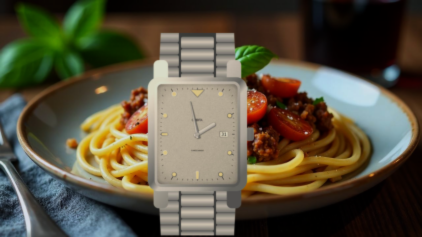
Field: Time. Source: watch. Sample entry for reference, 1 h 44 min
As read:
1 h 58 min
